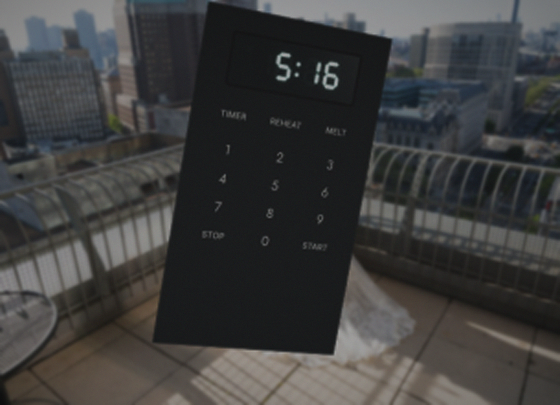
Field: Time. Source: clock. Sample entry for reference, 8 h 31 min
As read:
5 h 16 min
